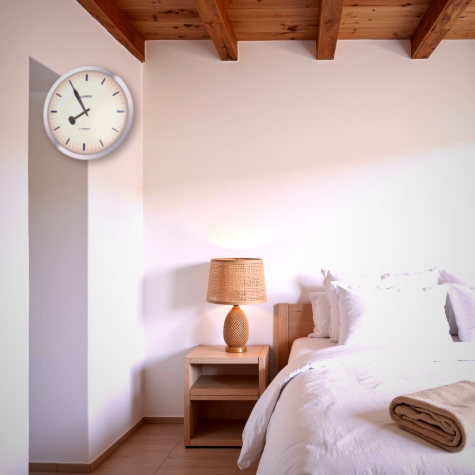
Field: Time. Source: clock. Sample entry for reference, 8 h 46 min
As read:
7 h 55 min
